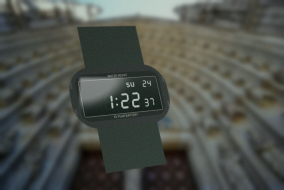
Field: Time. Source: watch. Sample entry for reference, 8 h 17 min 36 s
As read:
1 h 22 min 37 s
